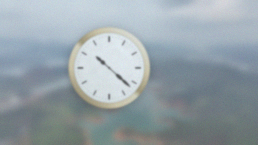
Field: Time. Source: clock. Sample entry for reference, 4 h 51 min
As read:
10 h 22 min
